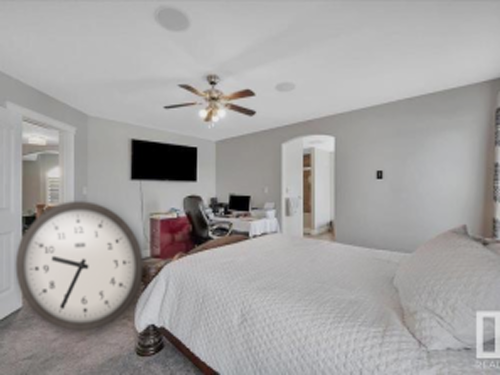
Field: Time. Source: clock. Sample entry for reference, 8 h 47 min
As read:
9 h 35 min
